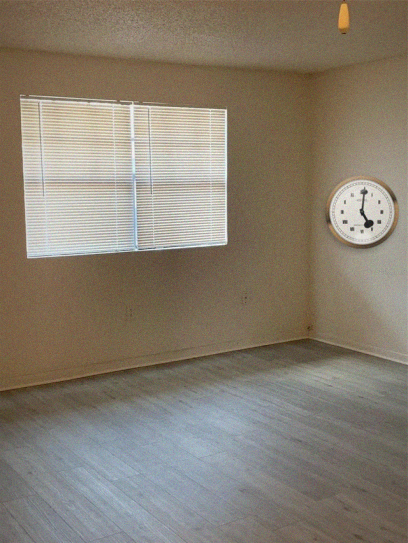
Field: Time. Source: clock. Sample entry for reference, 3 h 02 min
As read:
5 h 01 min
